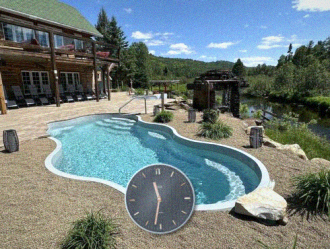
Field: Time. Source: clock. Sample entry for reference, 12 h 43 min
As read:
11 h 32 min
